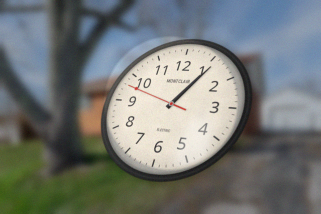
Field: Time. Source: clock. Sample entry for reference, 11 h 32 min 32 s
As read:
1 h 05 min 48 s
